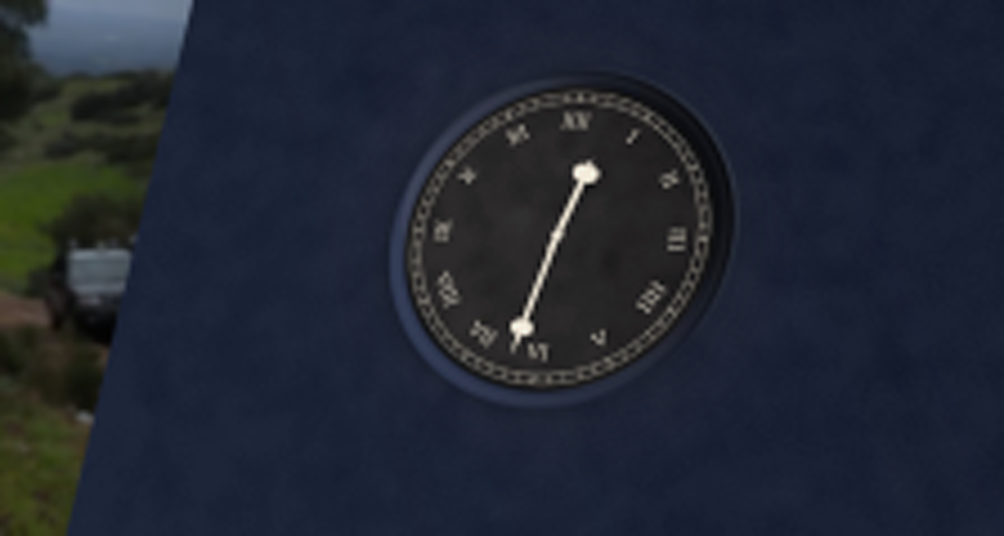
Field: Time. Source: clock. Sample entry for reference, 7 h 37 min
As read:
12 h 32 min
